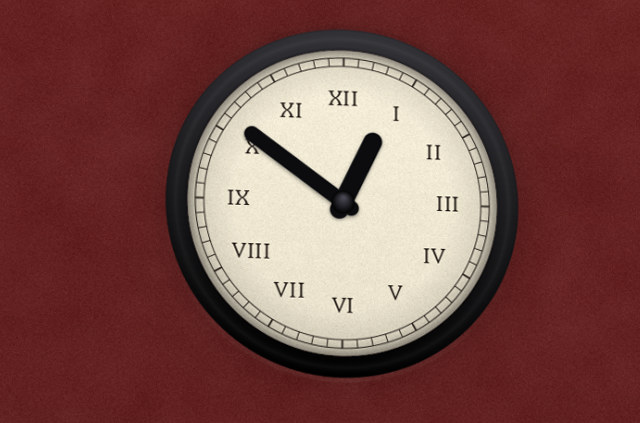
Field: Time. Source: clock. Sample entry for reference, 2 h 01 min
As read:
12 h 51 min
